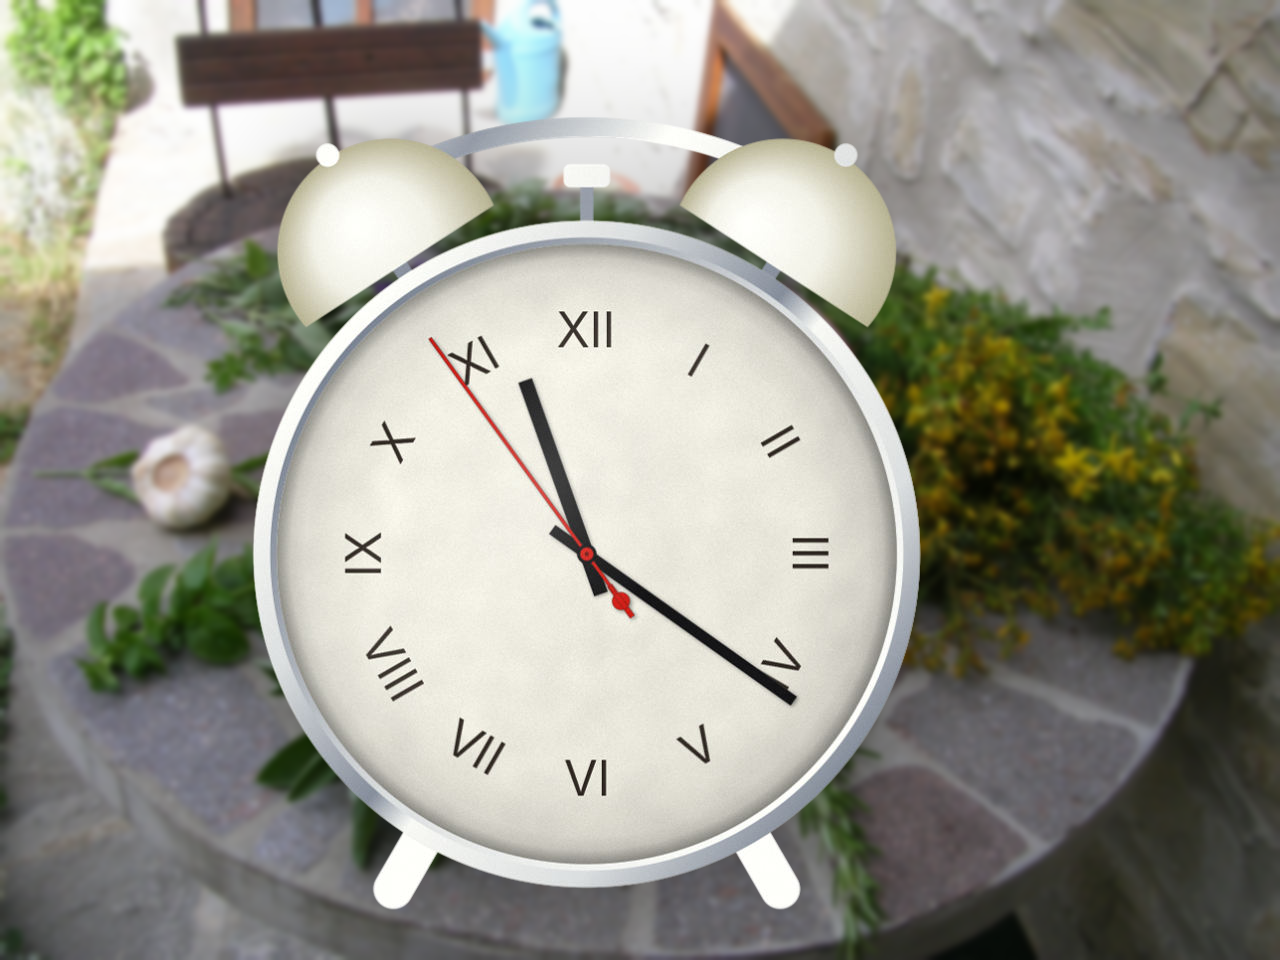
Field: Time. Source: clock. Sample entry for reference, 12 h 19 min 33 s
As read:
11 h 20 min 54 s
